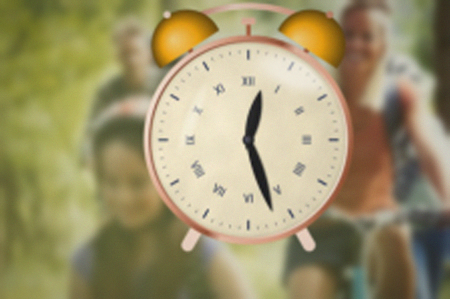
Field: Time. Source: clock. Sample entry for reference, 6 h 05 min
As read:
12 h 27 min
